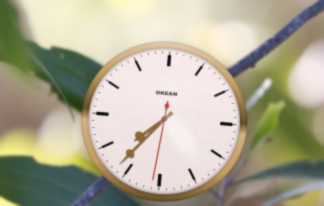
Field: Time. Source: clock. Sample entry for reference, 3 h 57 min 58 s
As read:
7 h 36 min 31 s
